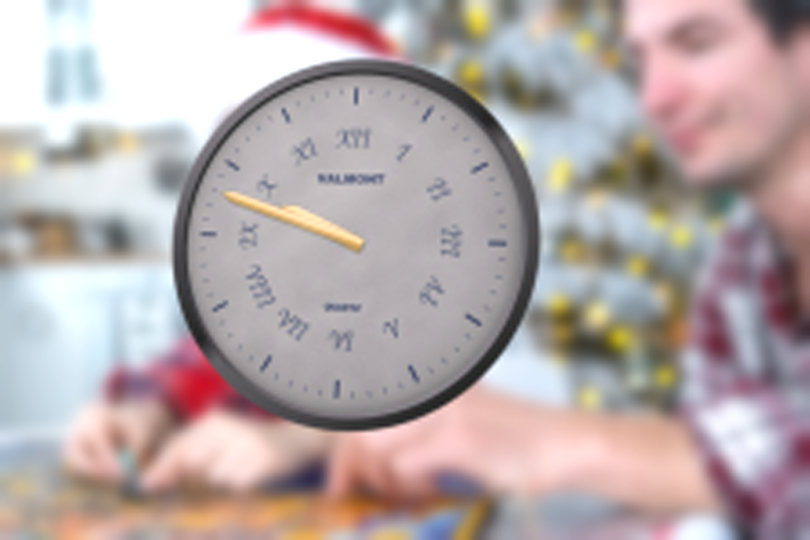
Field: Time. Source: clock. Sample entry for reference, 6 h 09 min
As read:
9 h 48 min
